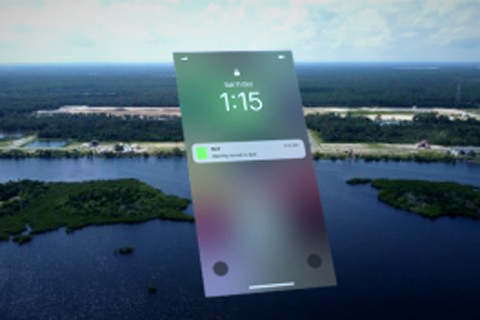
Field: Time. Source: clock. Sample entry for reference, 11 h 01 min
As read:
1 h 15 min
